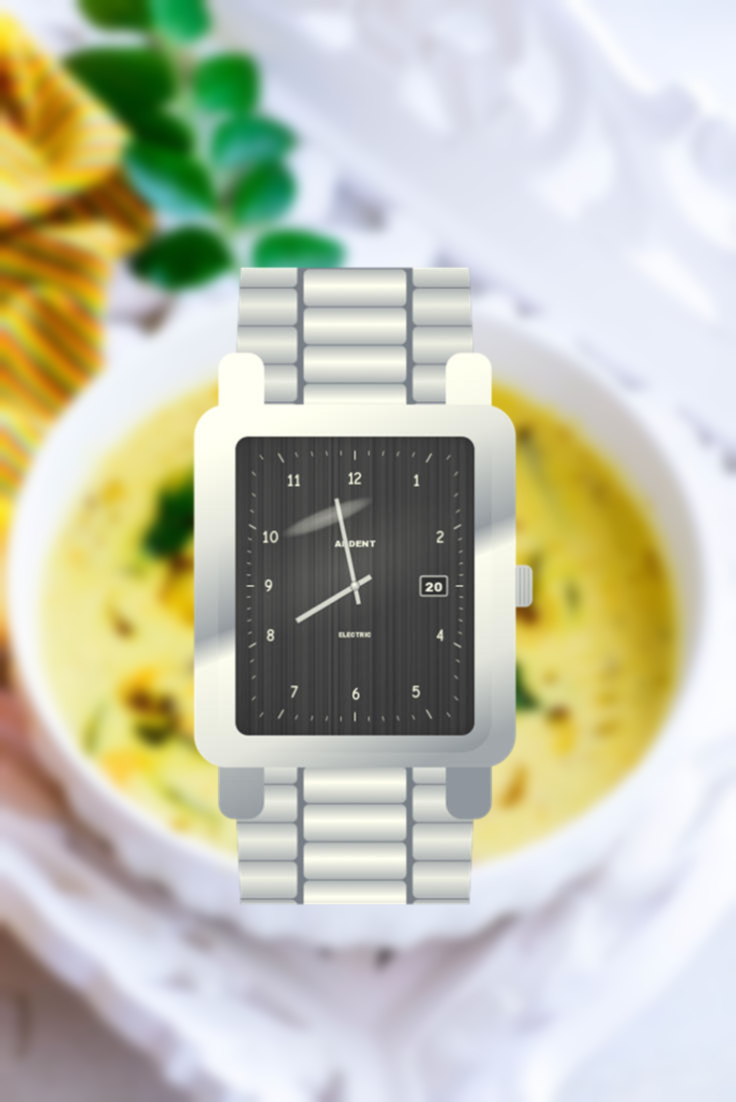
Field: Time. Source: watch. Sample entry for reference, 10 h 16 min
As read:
7 h 58 min
